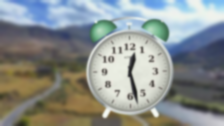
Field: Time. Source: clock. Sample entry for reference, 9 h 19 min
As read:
12 h 28 min
